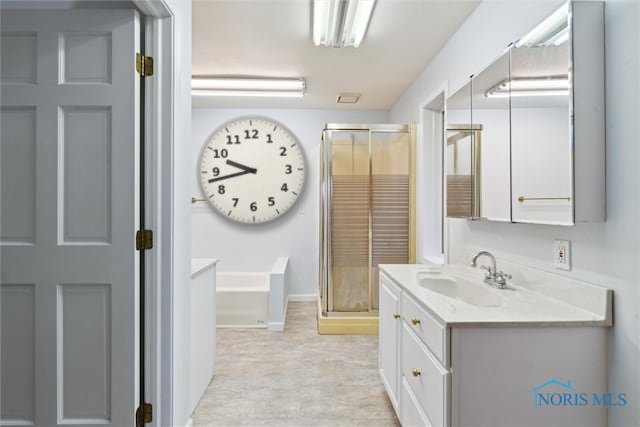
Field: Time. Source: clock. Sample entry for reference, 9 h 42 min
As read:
9 h 43 min
